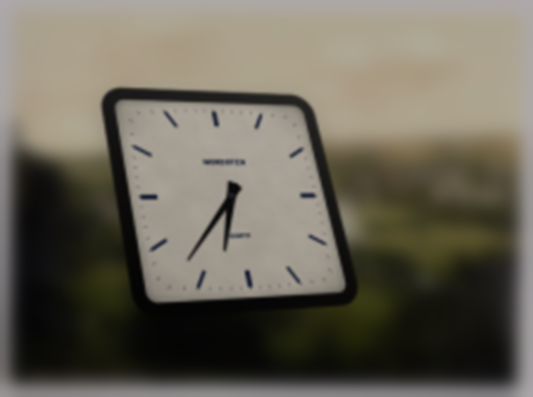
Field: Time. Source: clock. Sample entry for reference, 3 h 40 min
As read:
6 h 37 min
